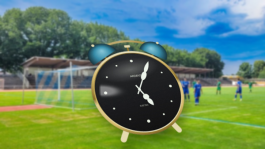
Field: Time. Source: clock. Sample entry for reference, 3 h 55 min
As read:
5 h 05 min
